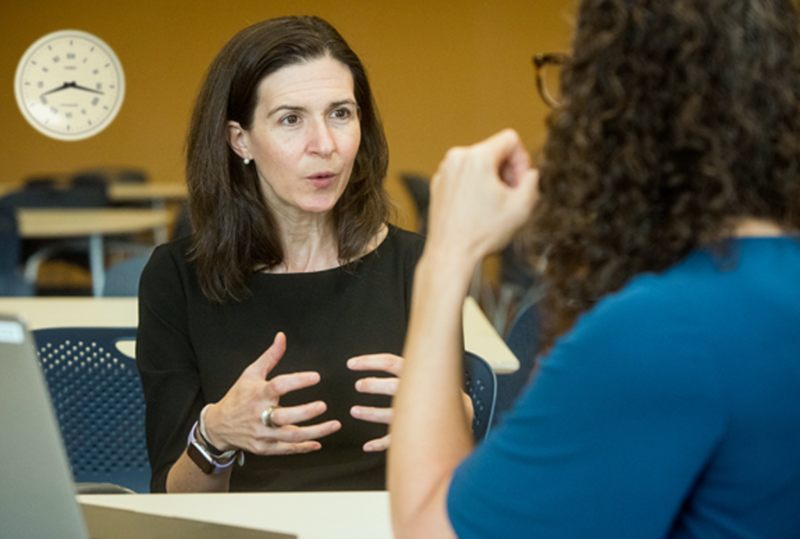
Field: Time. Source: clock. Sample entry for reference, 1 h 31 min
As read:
8 h 17 min
